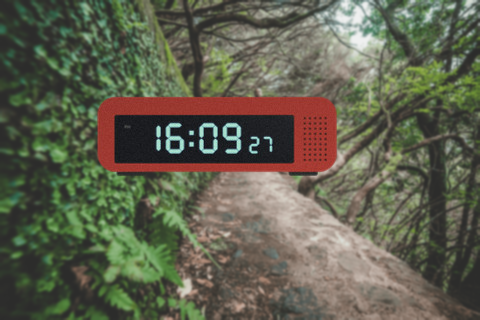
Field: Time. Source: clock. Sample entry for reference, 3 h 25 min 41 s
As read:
16 h 09 min 27 s
